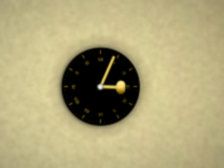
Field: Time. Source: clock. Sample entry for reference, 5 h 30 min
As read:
3 h 04 min
